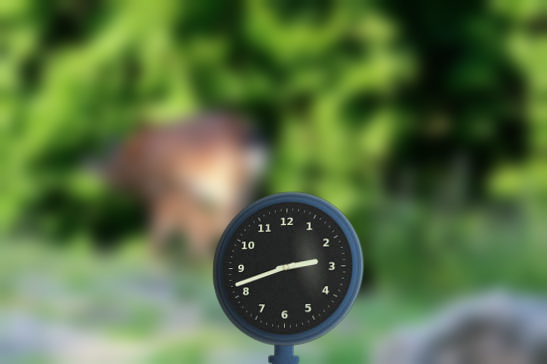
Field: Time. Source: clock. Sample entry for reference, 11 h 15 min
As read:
2 h 42 min
